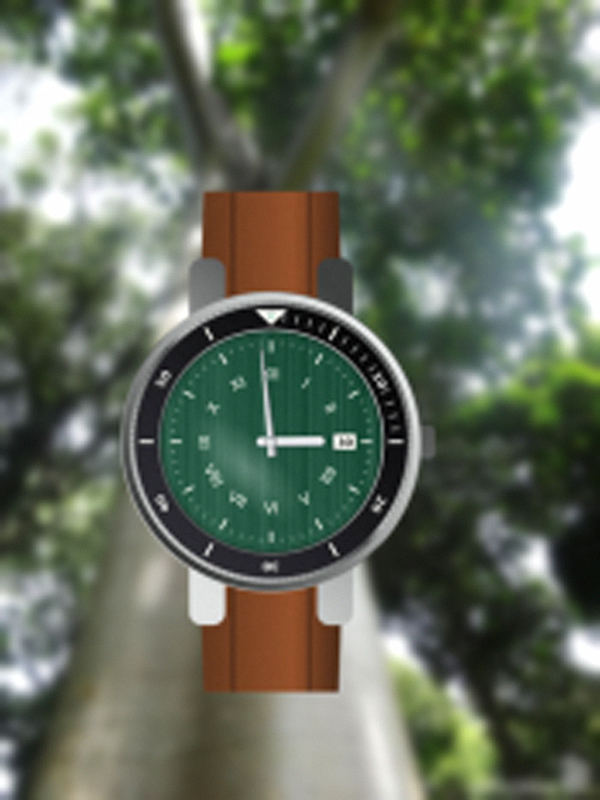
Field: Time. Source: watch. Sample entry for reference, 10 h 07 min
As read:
2 h 59 min
